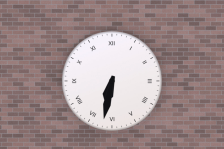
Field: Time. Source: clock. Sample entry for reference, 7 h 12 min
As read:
6 h 32 min
